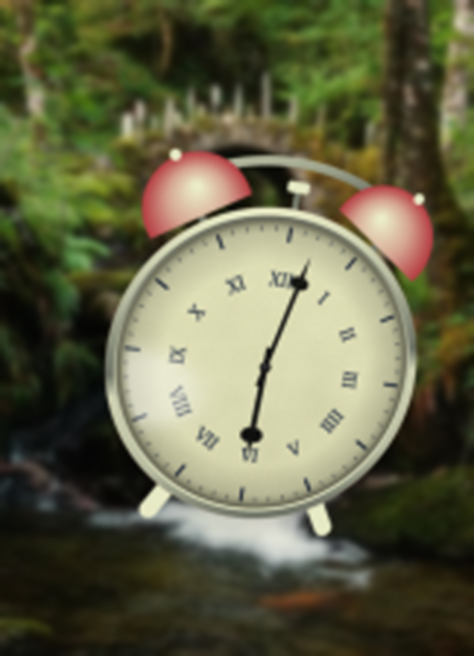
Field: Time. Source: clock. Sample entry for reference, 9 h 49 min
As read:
6 h 02 min
